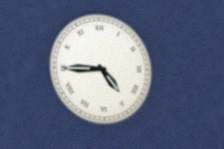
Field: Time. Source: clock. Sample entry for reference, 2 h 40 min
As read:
4 h 45 min
